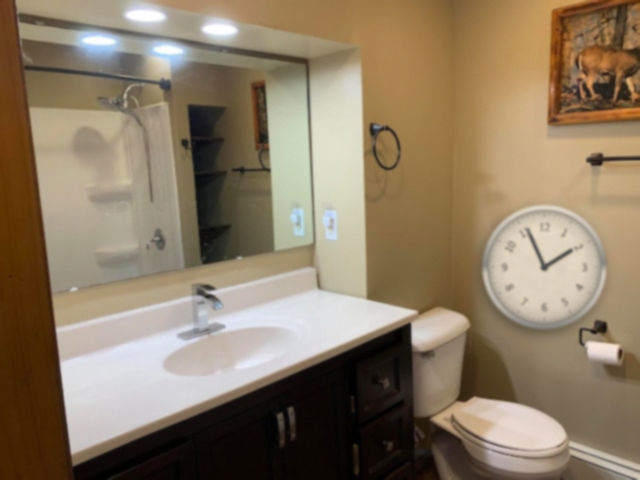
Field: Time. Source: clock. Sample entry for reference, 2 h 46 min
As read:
1 h 56 min
